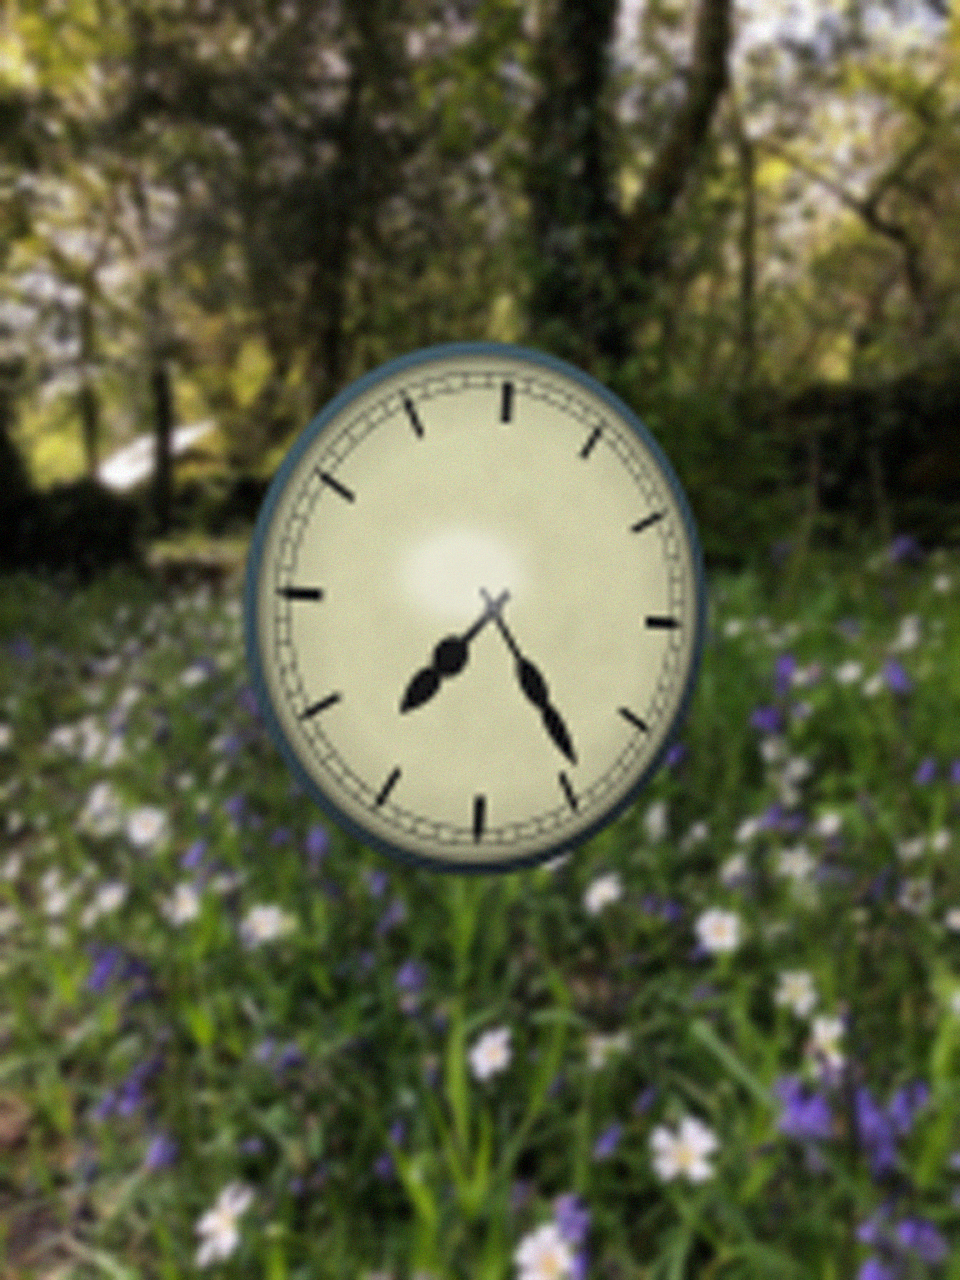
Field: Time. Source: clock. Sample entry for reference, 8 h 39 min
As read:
7 h 24 min
